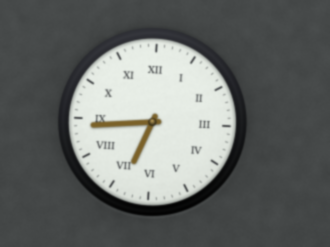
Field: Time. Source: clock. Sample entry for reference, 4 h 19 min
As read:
6 h 44 min
